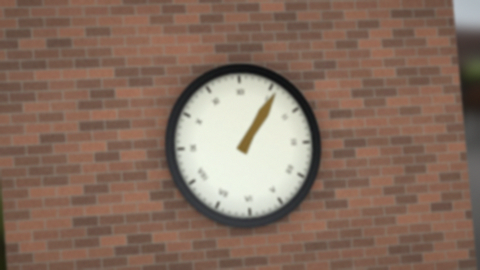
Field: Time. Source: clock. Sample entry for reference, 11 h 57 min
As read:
1 h 06 min
